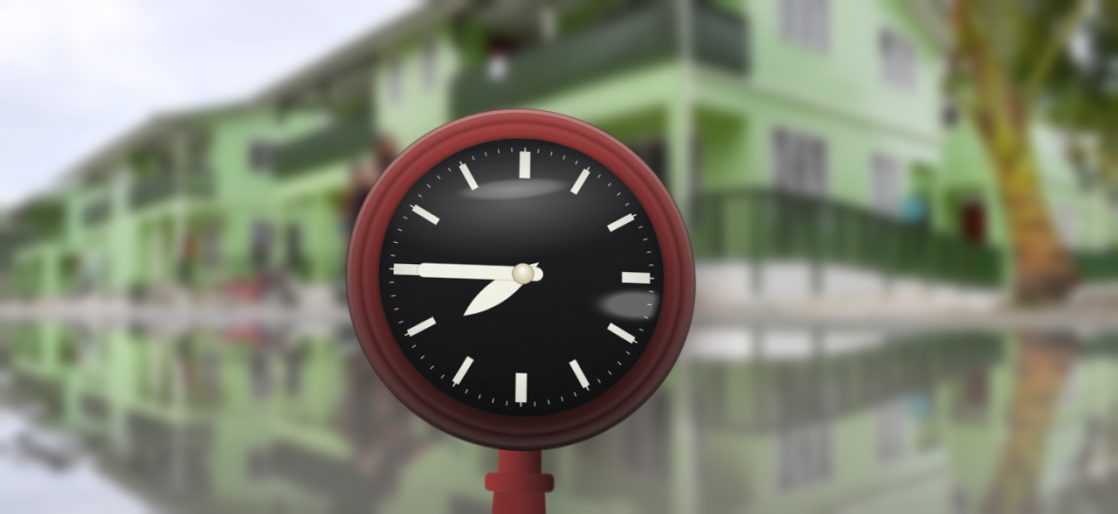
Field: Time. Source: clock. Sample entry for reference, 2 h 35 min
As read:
7 h 45 min
